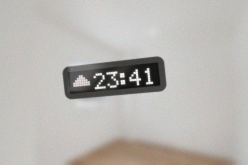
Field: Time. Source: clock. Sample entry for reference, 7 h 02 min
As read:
23 h 41 min
